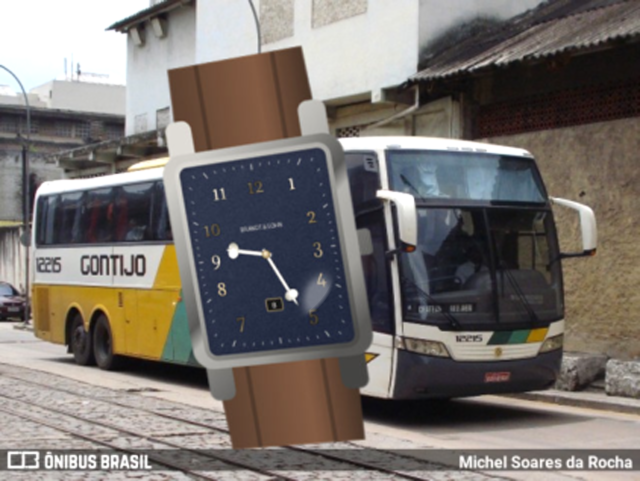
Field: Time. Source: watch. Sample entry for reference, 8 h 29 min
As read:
9 h 26 min
